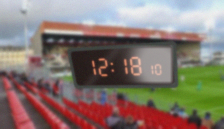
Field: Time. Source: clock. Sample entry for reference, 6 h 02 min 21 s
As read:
12 h 18 min 10 s
